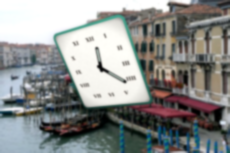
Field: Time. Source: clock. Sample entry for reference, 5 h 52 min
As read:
12 h 22 min
